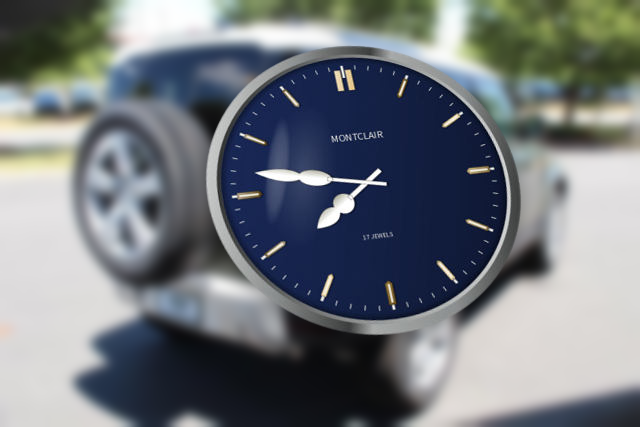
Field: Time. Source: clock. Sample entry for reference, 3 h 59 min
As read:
7 h 47 min
